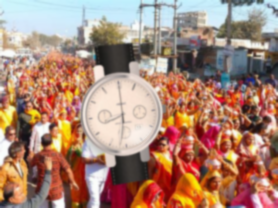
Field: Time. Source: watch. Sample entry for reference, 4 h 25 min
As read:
8 h 32 min
